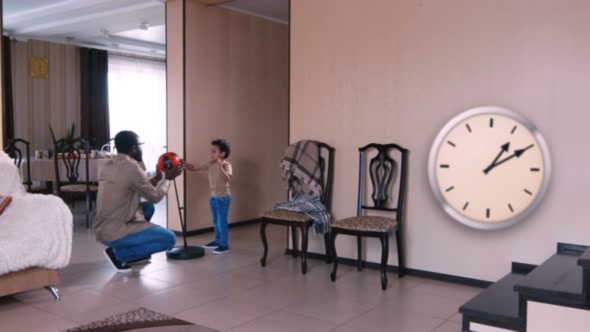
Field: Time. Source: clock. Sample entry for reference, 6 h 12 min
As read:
1 h 10 min
